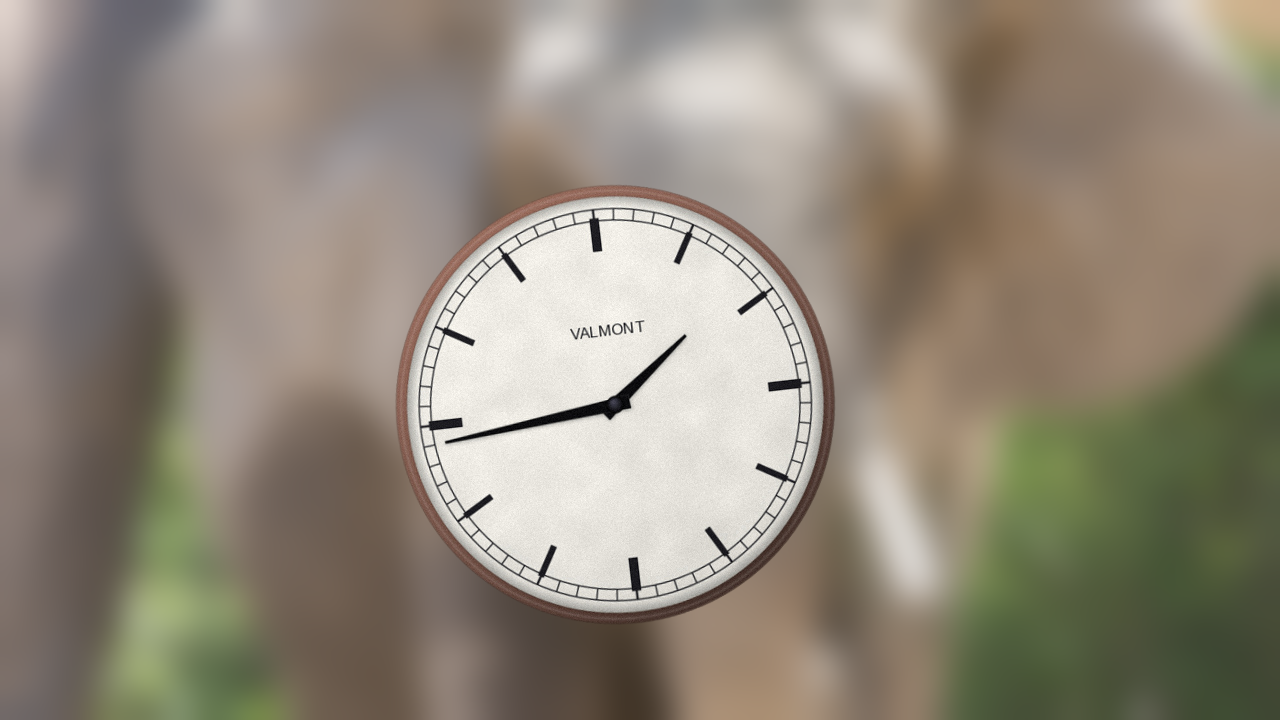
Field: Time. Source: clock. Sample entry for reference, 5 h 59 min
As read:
1 h 44 min
